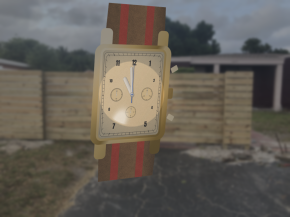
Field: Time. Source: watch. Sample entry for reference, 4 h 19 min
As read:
10 h 59 min
